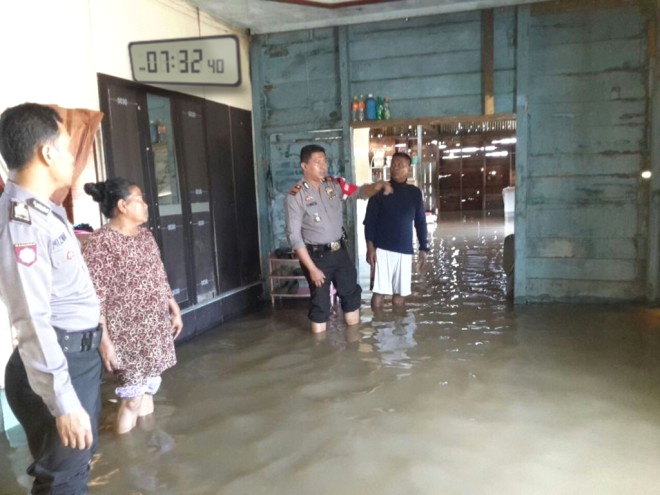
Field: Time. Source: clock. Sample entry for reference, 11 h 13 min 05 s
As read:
7 h 32 min 40 s
